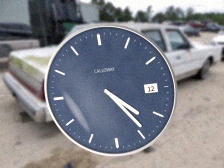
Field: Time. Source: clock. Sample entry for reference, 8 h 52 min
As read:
4 h 24 min
